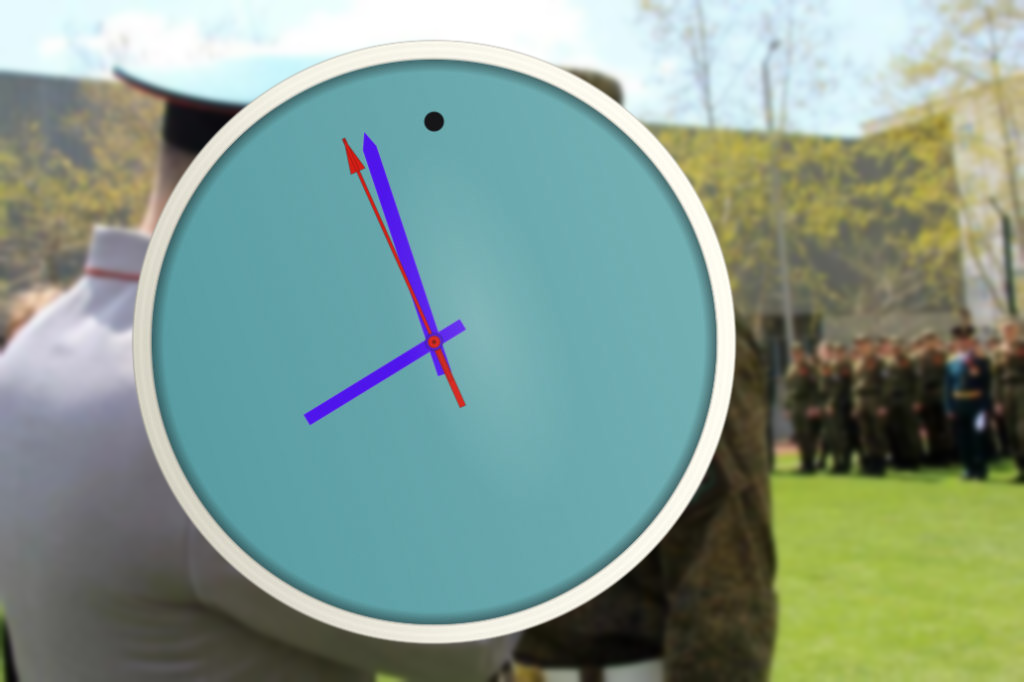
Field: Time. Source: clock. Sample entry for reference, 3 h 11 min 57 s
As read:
7 h 56 min 56 s
